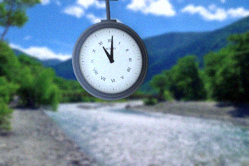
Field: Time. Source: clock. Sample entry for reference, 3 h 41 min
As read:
11 h 01 min
